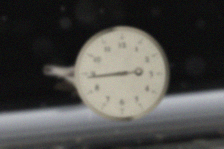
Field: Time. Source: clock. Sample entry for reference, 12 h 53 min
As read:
2 h 44 min
